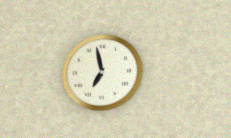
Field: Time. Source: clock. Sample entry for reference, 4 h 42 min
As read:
6 h 58 min
